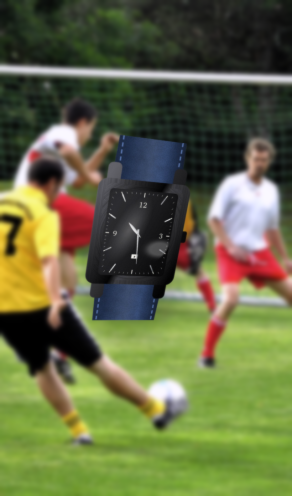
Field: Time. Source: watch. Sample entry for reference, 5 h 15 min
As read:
10 h 29 min
